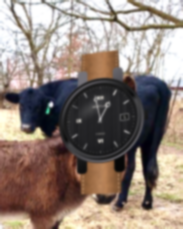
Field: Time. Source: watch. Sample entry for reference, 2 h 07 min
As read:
12 h 58 min
